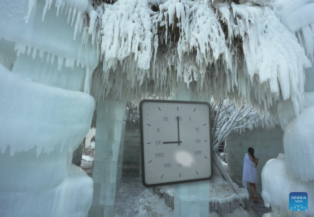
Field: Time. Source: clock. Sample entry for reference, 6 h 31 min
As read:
9 h 00 min
